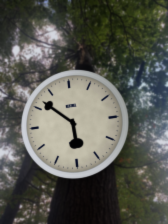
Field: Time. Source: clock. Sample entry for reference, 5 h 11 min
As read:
5 h 52 min
